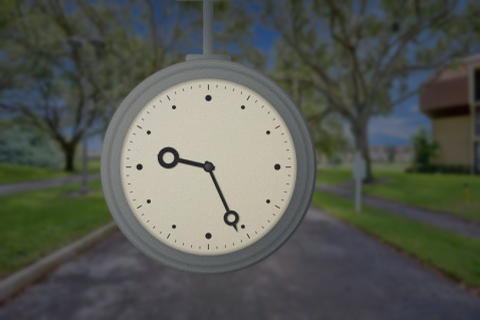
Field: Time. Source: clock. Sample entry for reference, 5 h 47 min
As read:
9 h 26 min
